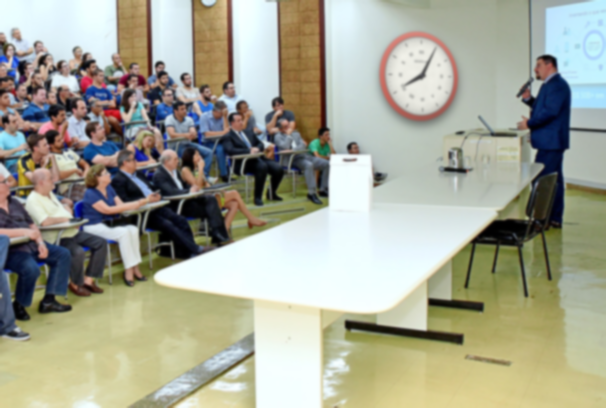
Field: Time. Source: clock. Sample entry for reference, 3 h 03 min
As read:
8 h 05 min
